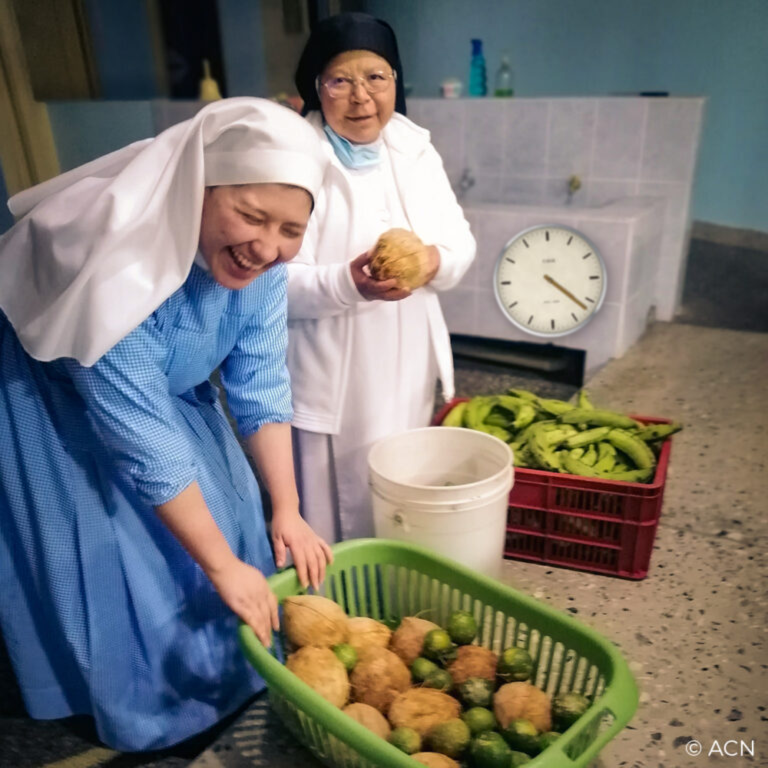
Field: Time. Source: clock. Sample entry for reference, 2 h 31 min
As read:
4 h 22 min
